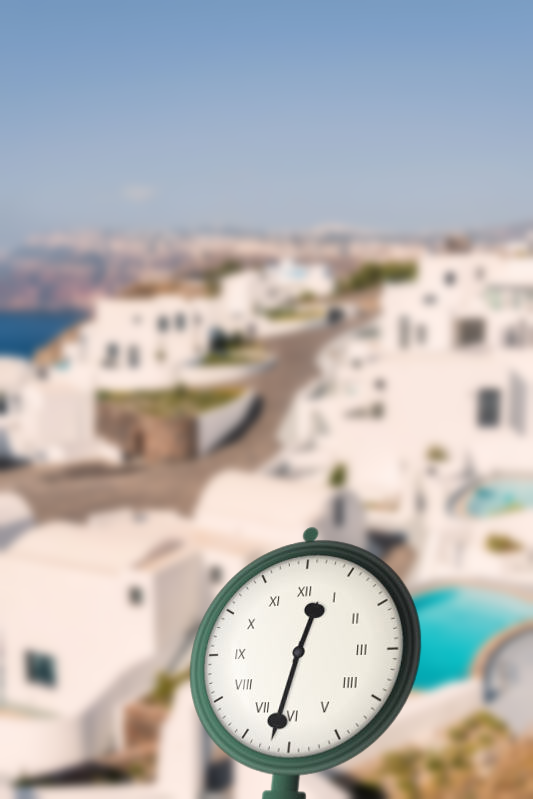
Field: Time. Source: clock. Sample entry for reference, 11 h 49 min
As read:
12 h 32 min
